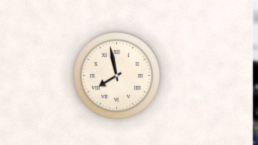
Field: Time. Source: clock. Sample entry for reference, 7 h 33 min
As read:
7 h 58 min
